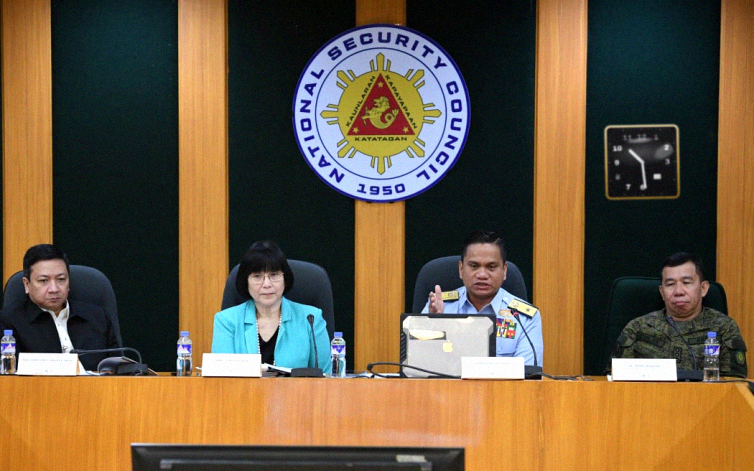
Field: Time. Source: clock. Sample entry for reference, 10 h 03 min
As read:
10 h 29 min
